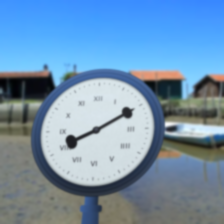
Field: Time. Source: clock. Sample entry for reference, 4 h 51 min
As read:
8 h 10 min
